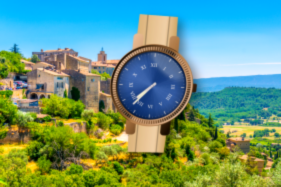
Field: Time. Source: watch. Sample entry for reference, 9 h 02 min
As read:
7 h 37 min
